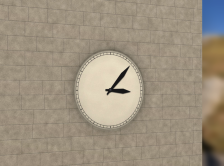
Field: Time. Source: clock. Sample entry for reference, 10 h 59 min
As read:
3 h 07 min
